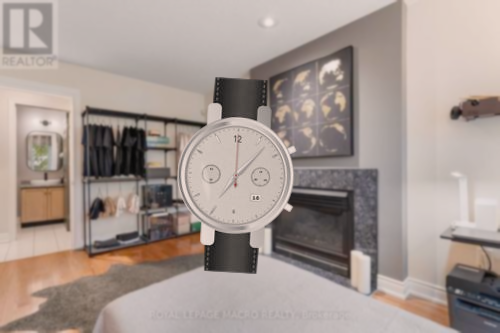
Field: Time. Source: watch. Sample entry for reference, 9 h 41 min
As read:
7 h 07 min
